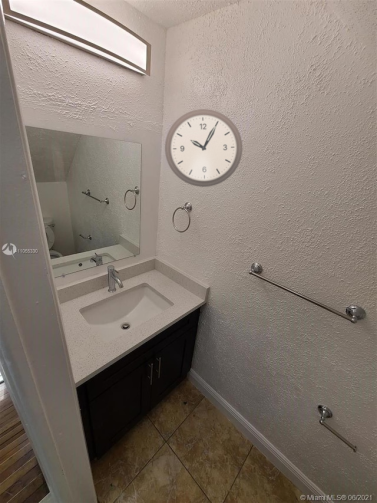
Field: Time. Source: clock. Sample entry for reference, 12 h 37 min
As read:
10 h 05 min
